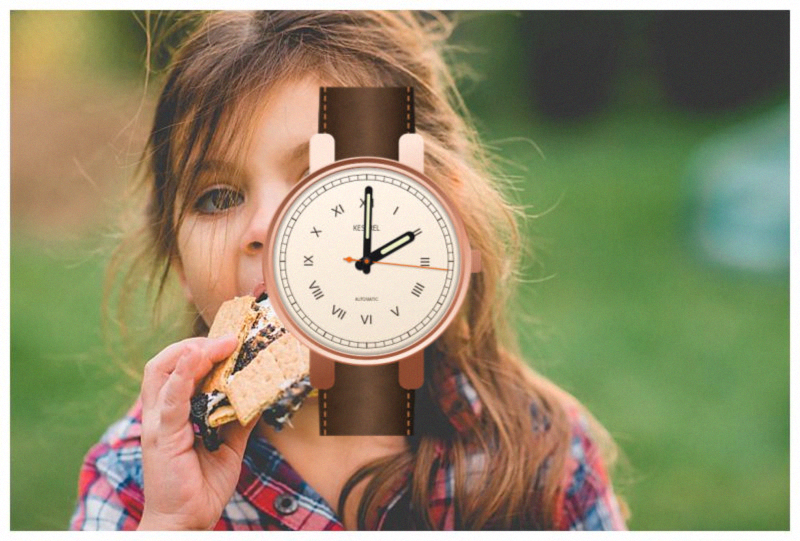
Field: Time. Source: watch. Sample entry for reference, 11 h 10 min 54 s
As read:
2 h 00 min 16 s
